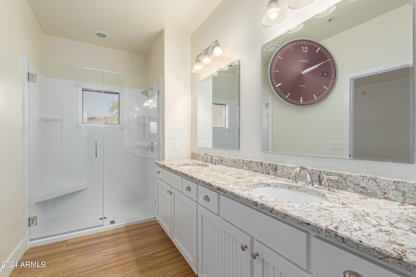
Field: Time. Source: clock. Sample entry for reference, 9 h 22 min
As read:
2 h 10 min
